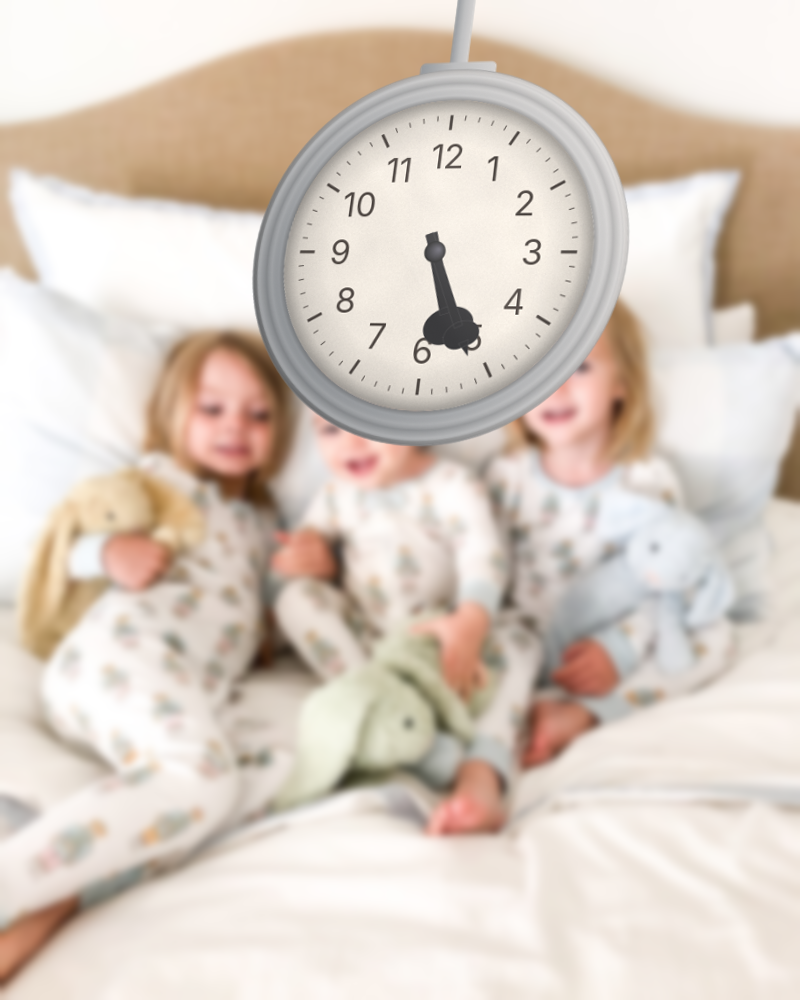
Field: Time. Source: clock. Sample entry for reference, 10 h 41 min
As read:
5 h 26 min
